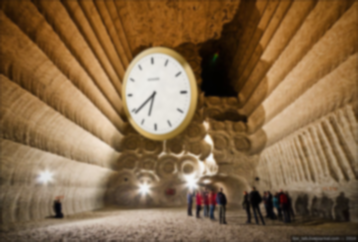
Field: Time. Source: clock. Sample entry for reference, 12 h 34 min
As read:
6 h 39 min
